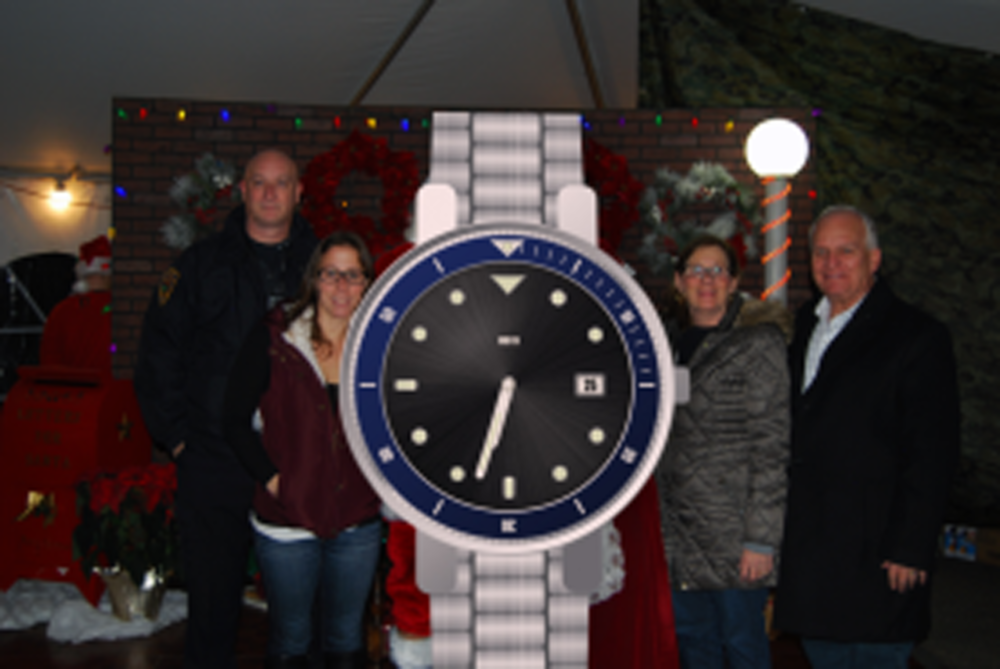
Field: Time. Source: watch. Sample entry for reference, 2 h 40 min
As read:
6 h 33 min
